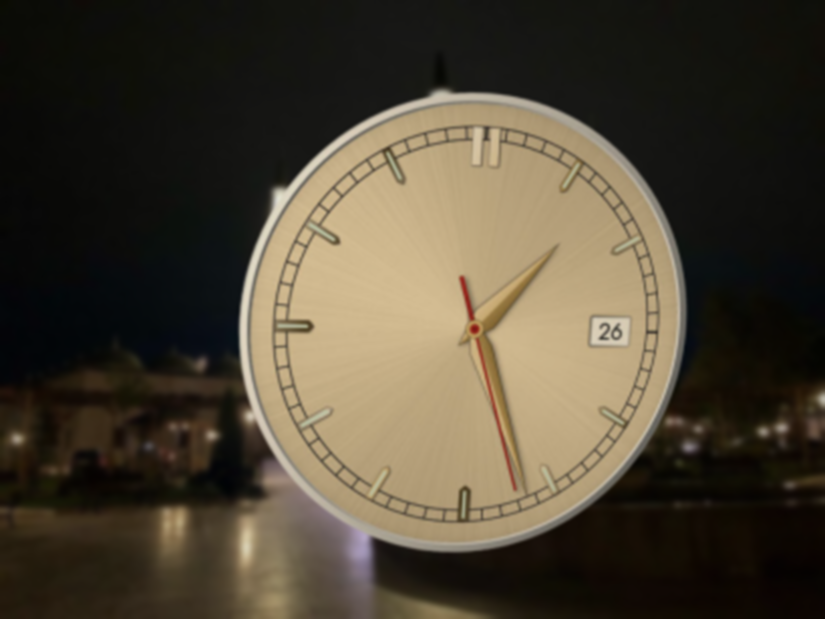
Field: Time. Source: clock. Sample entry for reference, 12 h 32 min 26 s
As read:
1 h 26 min 27 s
